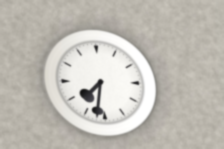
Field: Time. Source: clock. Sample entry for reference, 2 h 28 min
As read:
7 h 32 min
